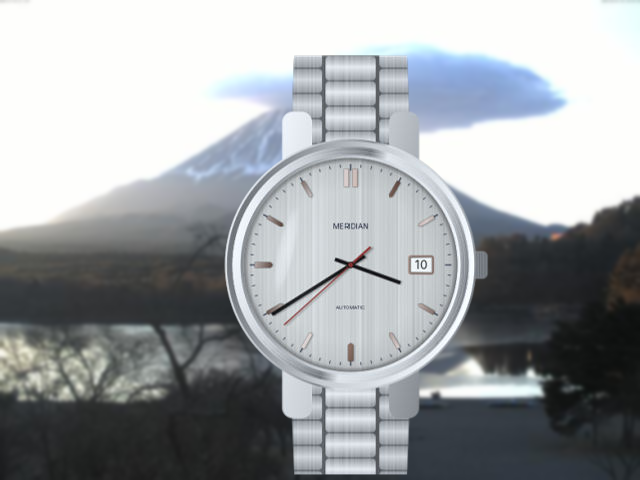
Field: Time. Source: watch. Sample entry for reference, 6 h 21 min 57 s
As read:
3 h 39 min 38 s
